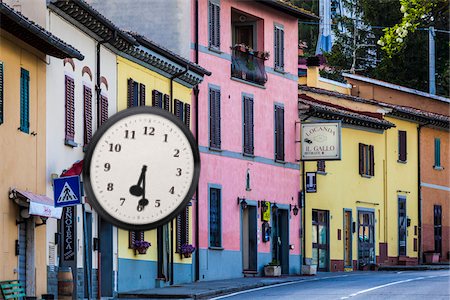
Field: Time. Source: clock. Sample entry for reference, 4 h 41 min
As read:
6 h 29 min
